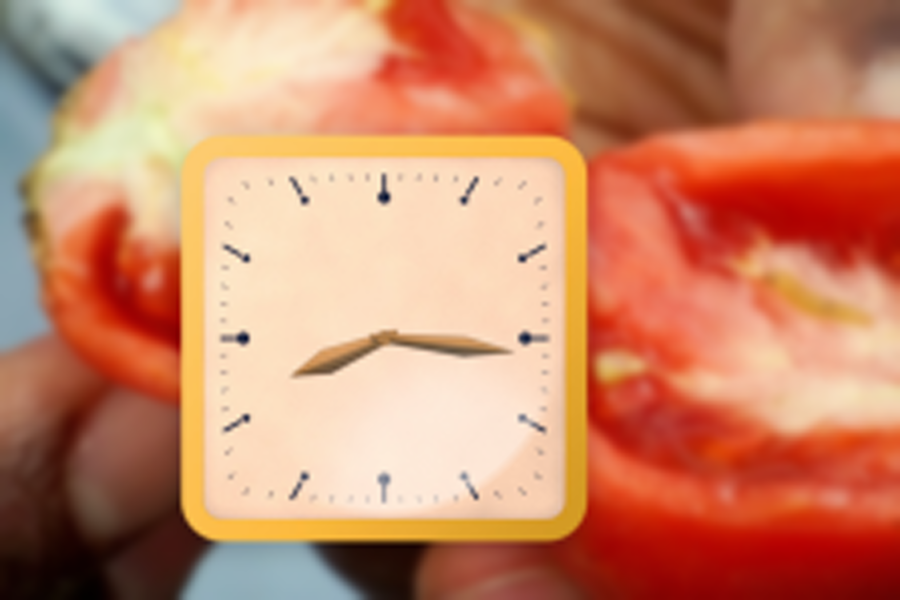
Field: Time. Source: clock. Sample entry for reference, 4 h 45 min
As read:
8 h 16 min
